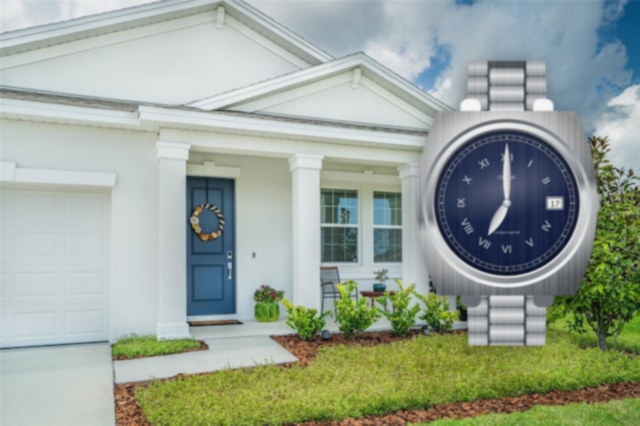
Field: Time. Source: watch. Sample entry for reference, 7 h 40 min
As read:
7 h 00 min
